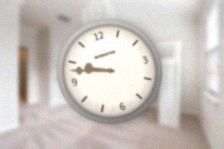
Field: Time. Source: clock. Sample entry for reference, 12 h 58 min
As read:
9 h 48 min
